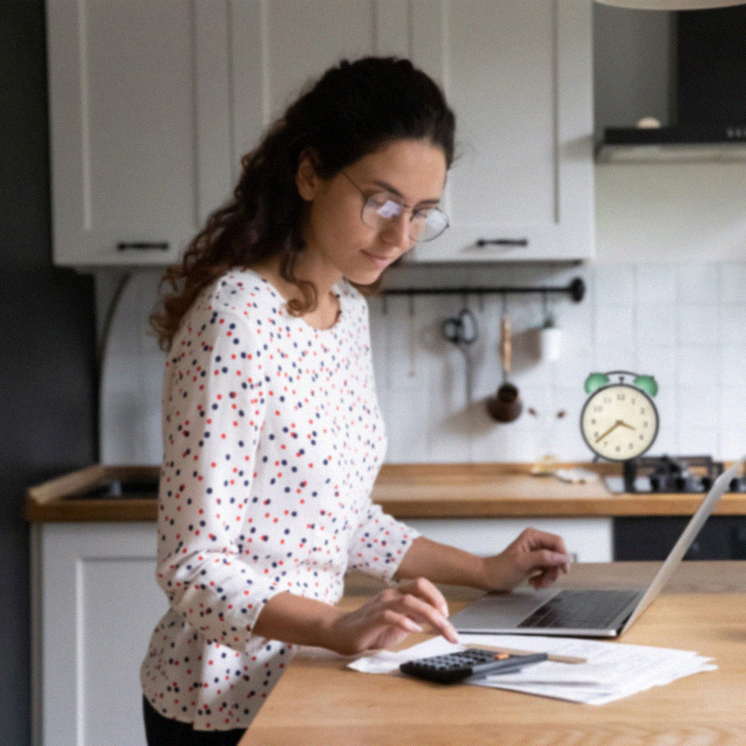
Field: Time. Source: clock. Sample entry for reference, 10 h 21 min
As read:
3 h 38 min
